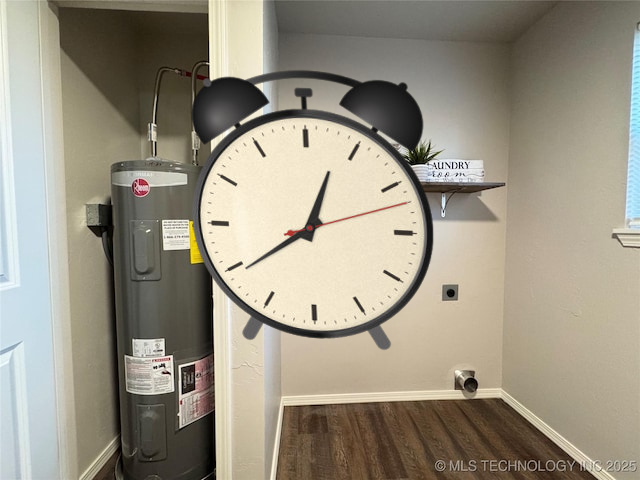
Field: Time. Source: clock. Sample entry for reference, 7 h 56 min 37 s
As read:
12 h 39 min 12 s
